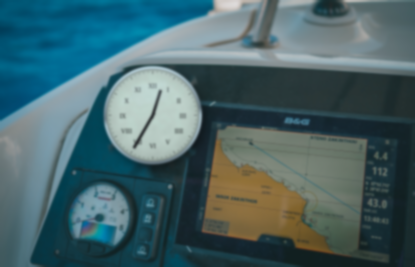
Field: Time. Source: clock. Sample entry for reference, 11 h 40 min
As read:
12 h 35 min
